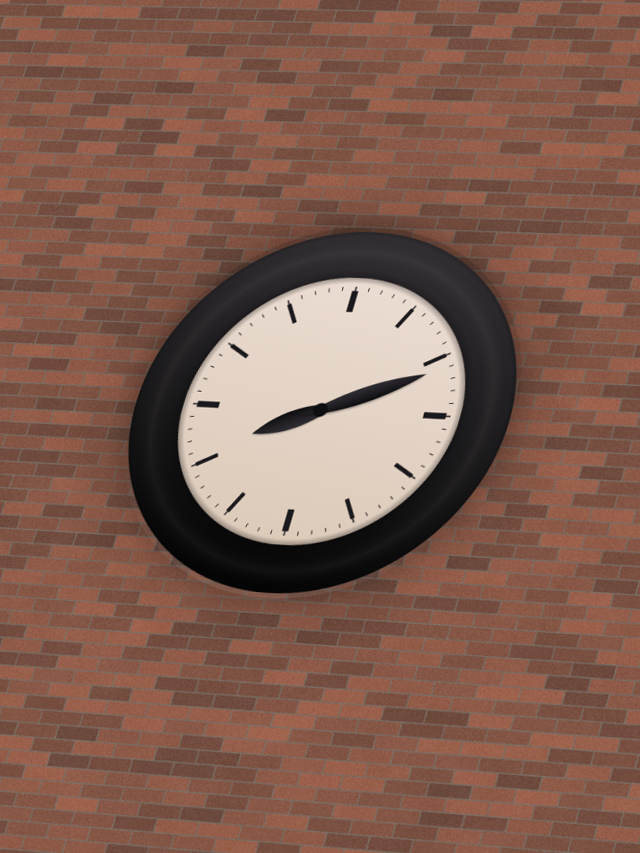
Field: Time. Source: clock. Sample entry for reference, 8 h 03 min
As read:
8 h 11 min
